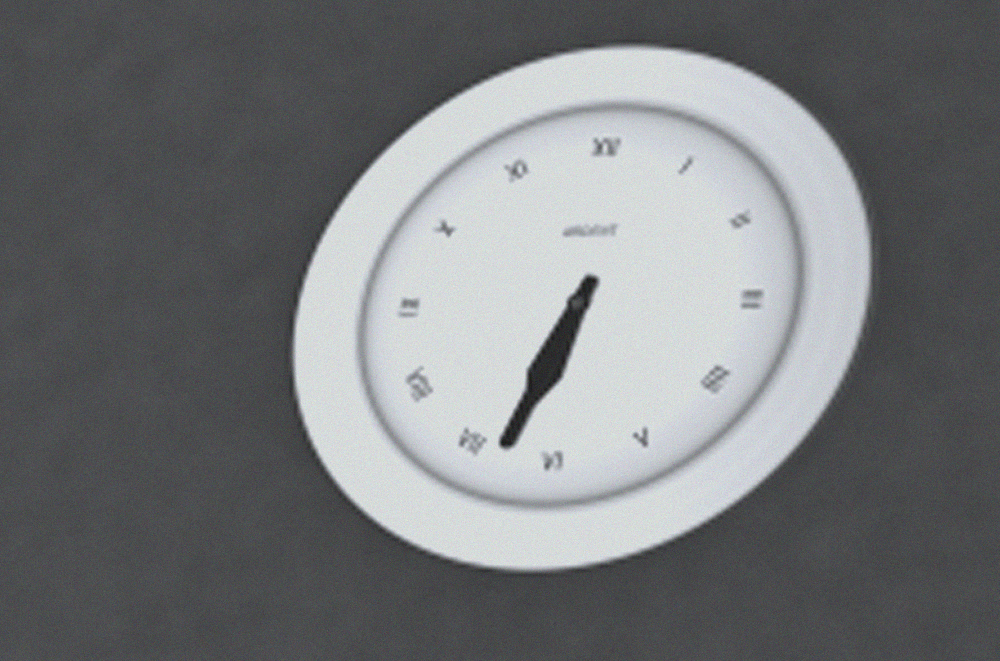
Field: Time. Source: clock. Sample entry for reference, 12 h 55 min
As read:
6 h 33 min
